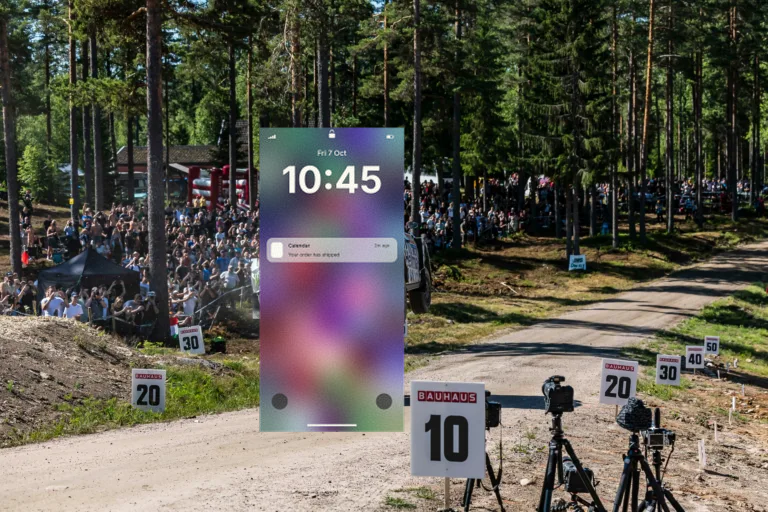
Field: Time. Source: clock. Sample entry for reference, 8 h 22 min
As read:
10 h 45 min
